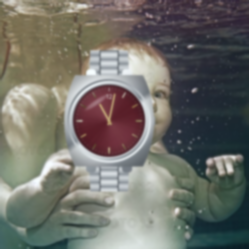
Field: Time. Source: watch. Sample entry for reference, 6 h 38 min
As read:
11 h 02 min
